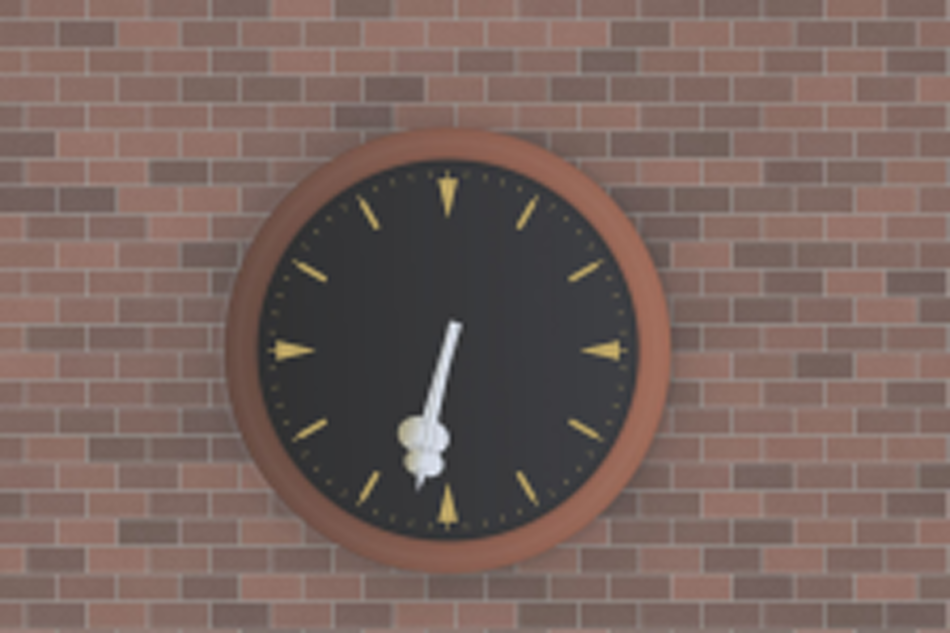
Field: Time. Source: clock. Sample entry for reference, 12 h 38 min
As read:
6 h 32 min
